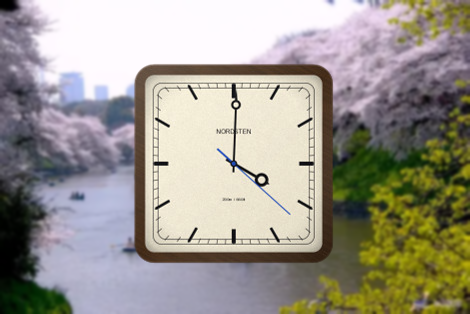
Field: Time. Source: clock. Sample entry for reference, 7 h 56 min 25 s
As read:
4 h 00 min 22 s
